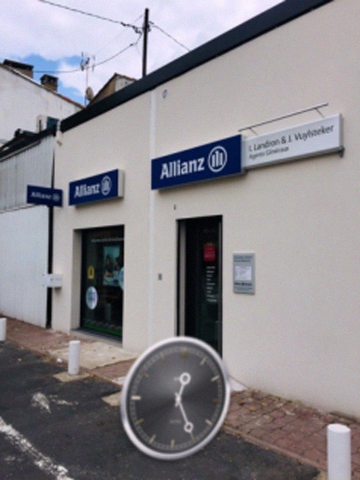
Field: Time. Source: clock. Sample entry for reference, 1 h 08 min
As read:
12 h 25 min
